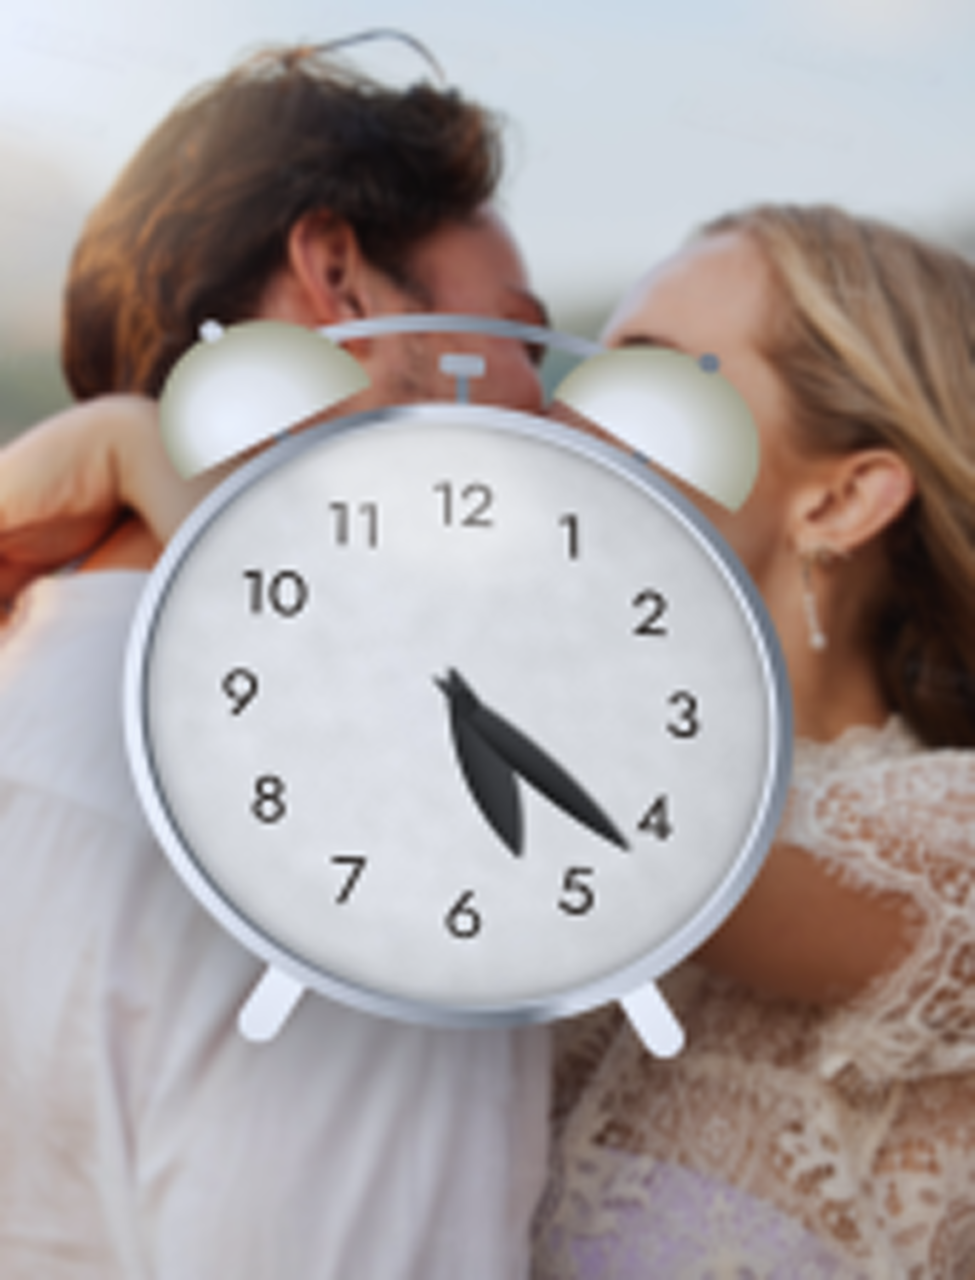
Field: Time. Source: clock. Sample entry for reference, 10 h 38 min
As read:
5 h 22 min
